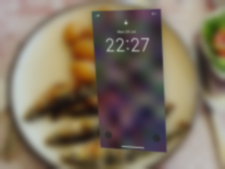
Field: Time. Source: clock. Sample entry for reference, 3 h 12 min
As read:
22 h 27 min
